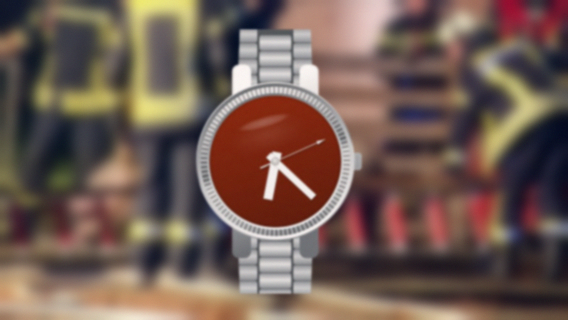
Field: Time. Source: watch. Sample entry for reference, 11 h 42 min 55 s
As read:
6 h 22 min 11 s
